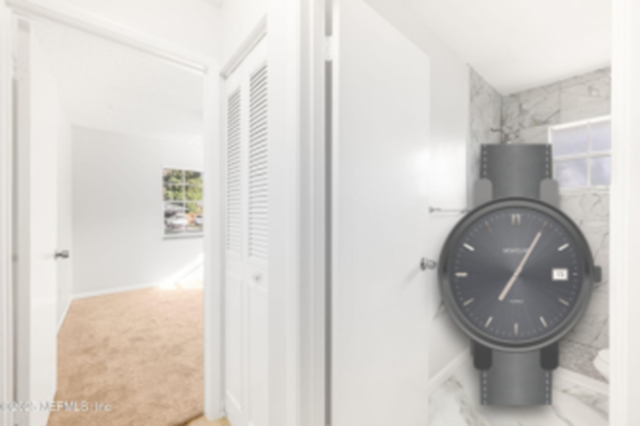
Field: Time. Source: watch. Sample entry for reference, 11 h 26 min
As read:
7 h 05 min
